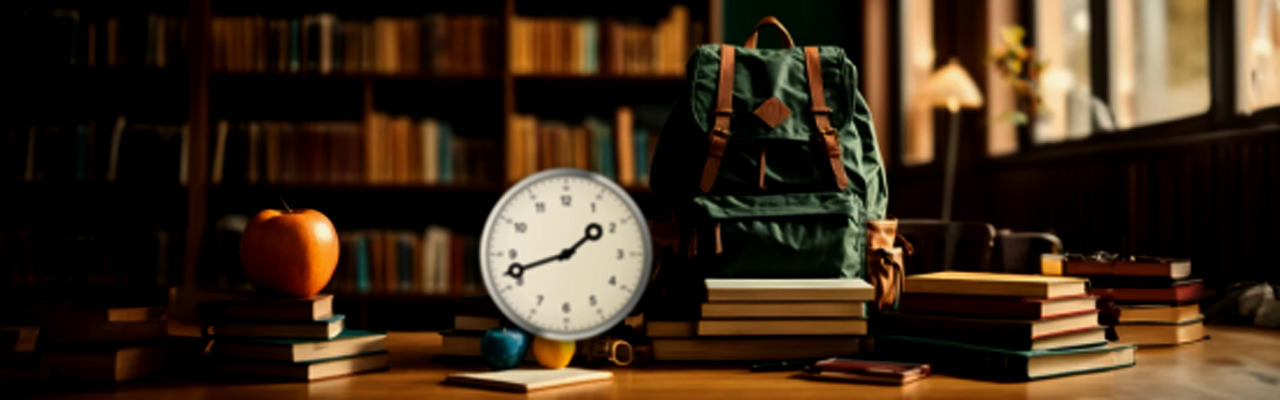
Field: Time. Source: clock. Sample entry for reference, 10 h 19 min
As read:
1 h 42 min
